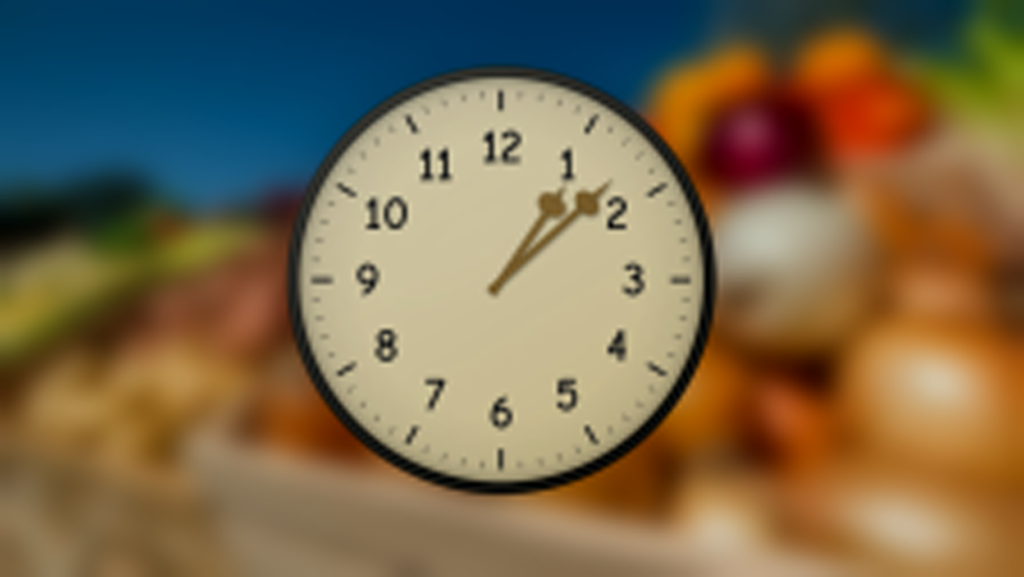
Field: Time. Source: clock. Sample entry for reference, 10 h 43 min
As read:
1 h 08 min
